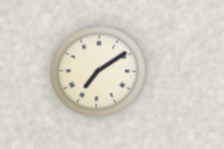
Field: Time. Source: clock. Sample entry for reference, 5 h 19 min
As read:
7 h 09 min
